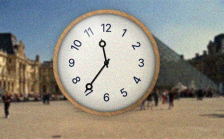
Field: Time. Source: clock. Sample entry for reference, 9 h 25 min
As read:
11 h 36 min
